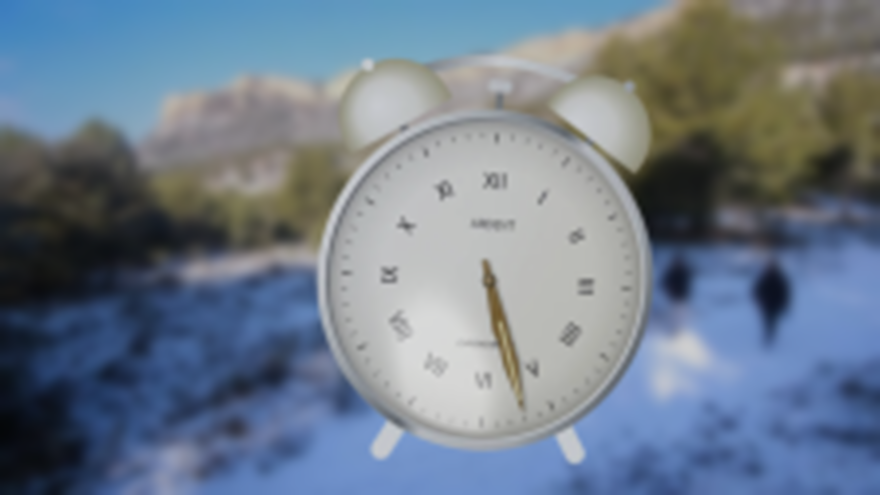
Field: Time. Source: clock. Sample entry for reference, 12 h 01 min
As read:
5 h 27 min
